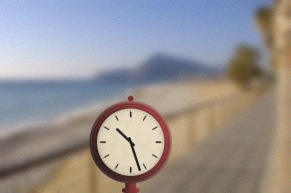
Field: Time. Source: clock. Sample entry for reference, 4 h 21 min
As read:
10 h 27 min
